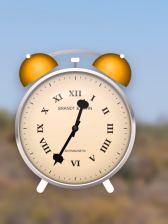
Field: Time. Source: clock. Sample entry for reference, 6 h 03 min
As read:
12 h 35 min
